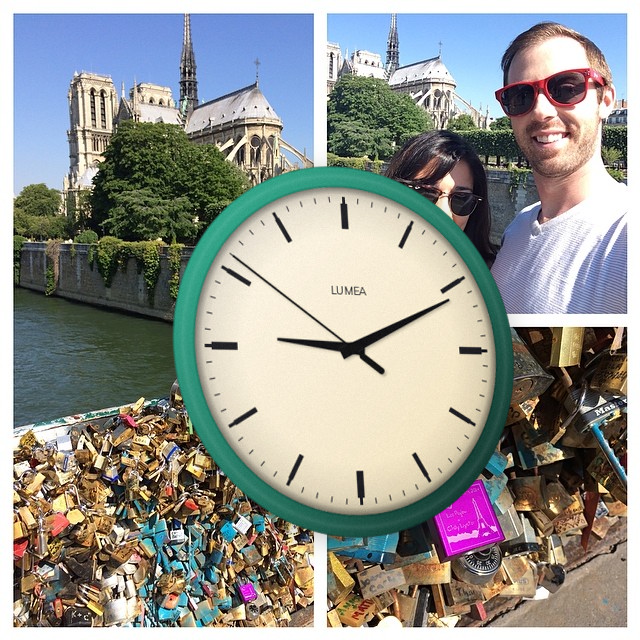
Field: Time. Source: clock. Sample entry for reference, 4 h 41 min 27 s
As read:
9 h 10 min 51 s
